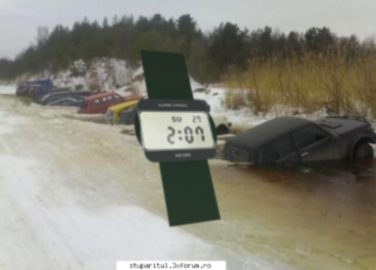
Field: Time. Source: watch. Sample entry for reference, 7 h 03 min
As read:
2 h 07 min
